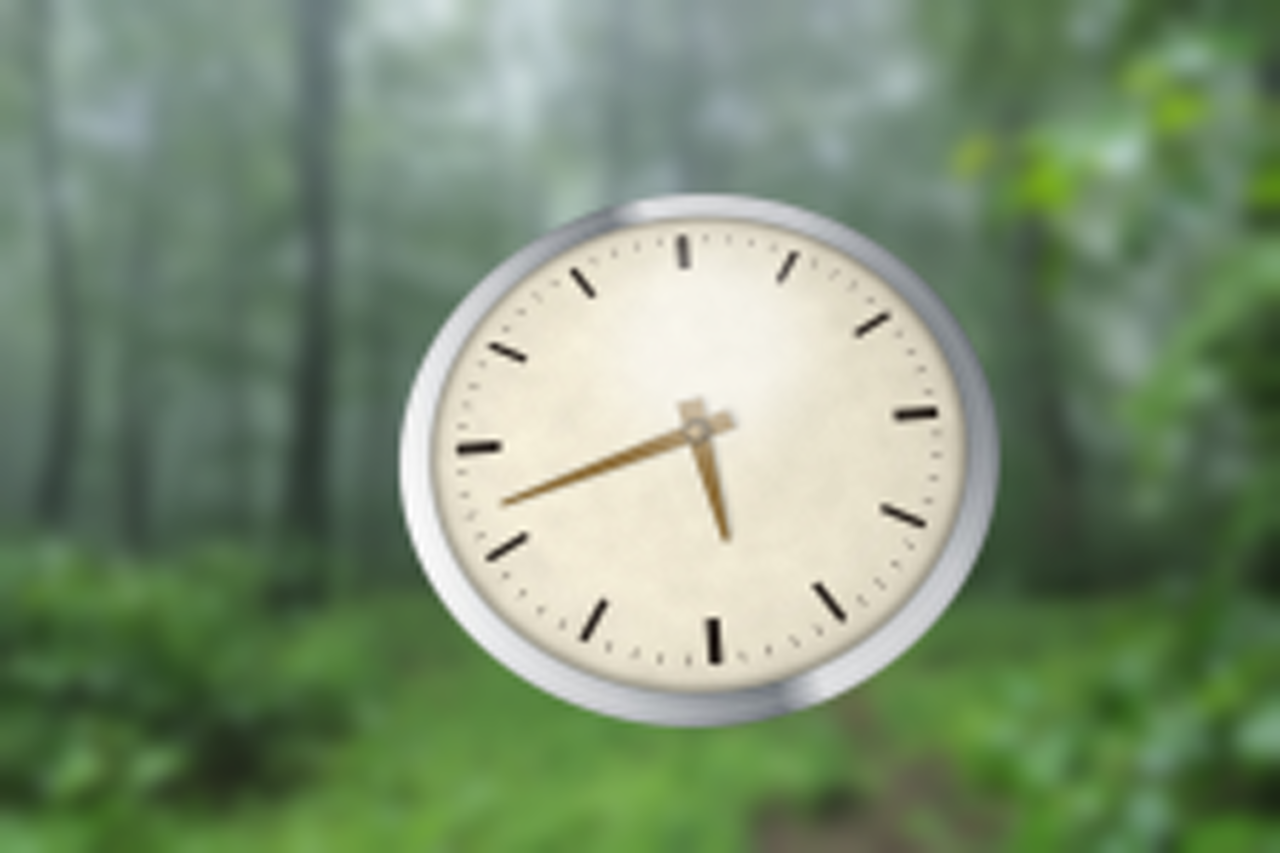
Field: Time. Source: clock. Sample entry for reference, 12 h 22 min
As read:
5 h 42 min
